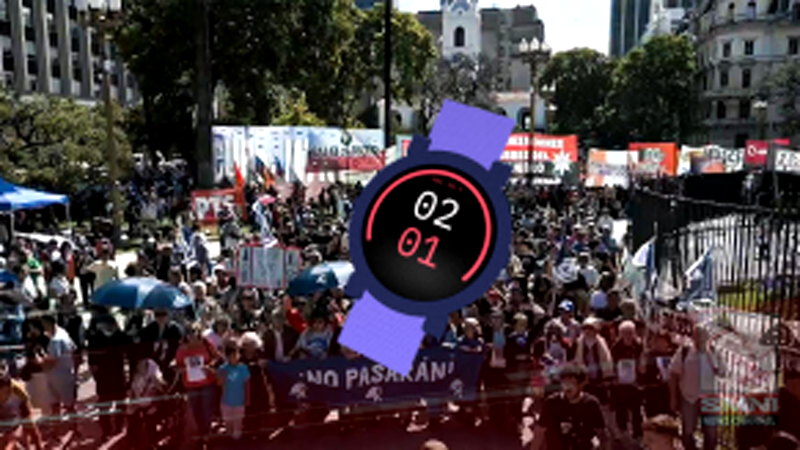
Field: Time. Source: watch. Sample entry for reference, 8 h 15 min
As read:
2 h 01 min
